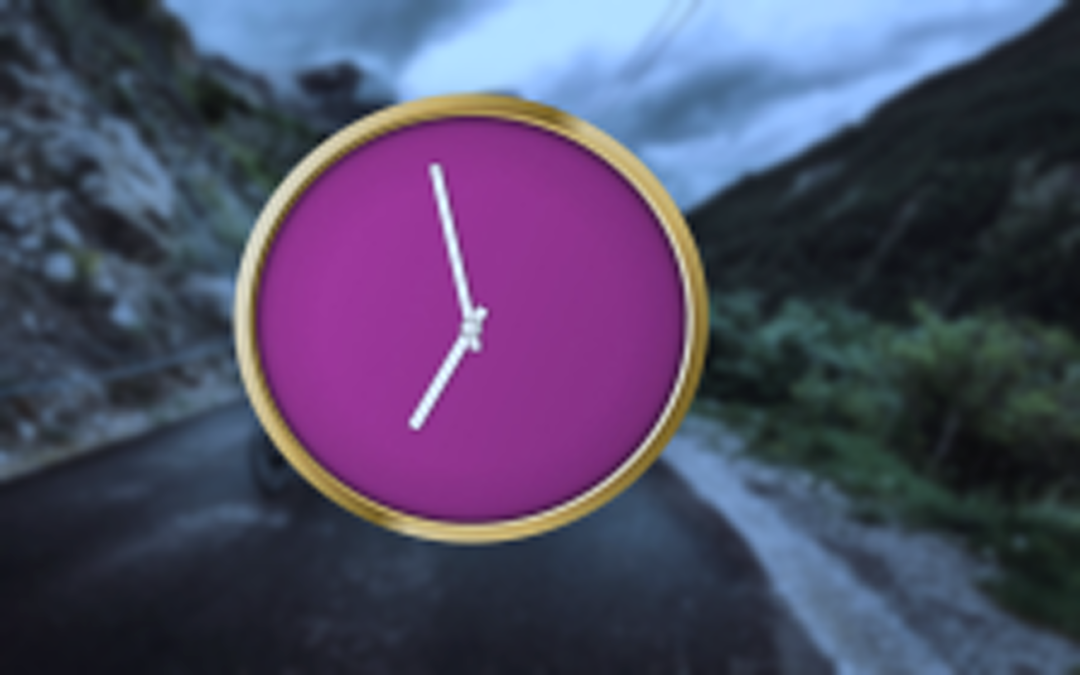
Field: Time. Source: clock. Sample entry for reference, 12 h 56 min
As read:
6 h 58 min
